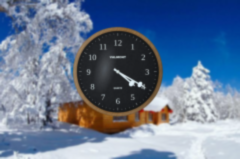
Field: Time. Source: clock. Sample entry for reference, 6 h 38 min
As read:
4 h 20 min
